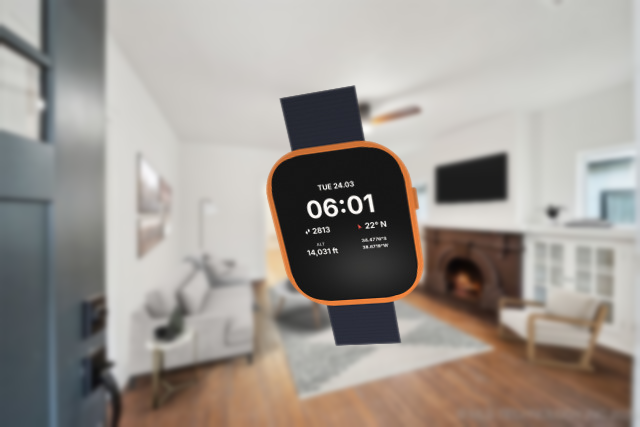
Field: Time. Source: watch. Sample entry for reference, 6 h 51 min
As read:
6 h 01 min
